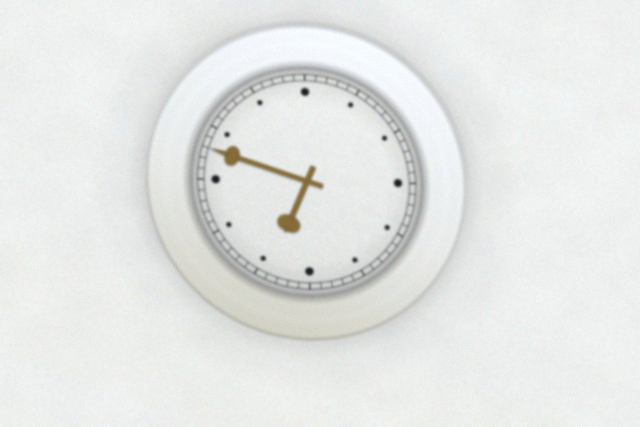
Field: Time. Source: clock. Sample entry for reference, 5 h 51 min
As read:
6 h 48 min
